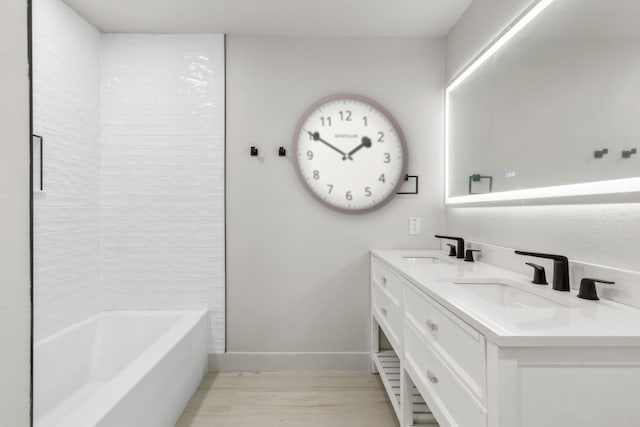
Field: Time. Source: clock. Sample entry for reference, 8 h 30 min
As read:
1 h 50 min
